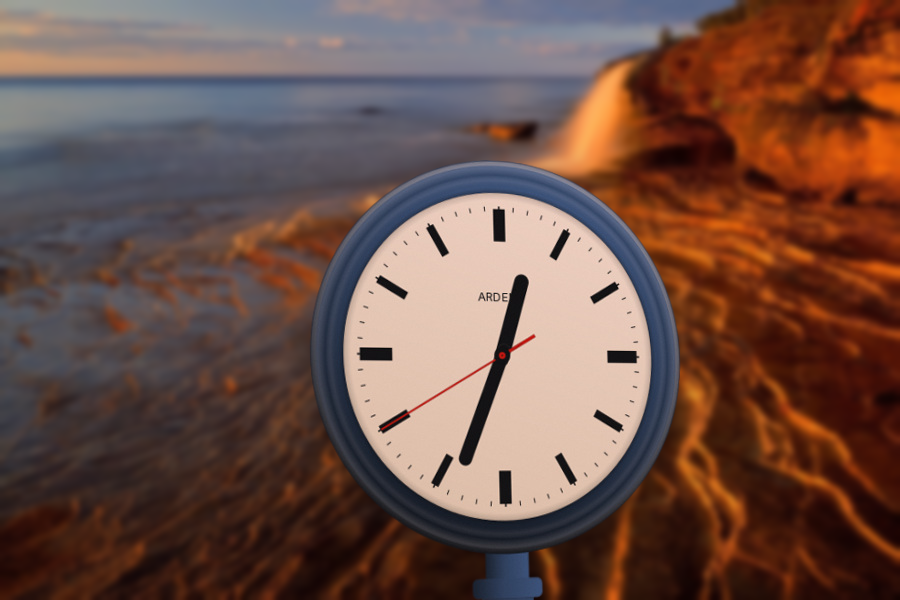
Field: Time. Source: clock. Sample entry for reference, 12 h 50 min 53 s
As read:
12 h 33 min 40 s
